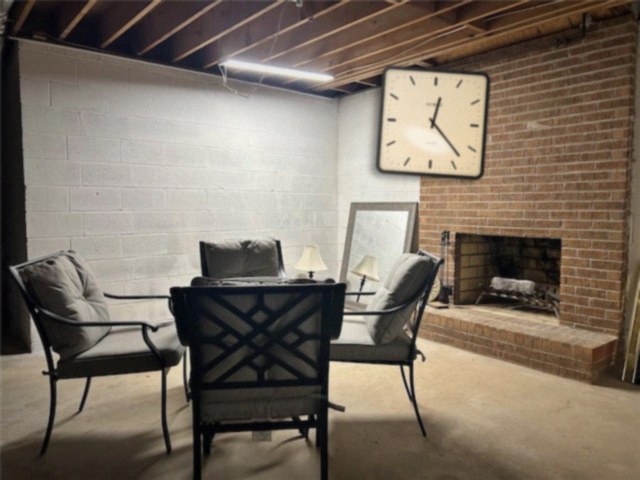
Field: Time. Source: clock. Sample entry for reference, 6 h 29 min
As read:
12 h 23 min
